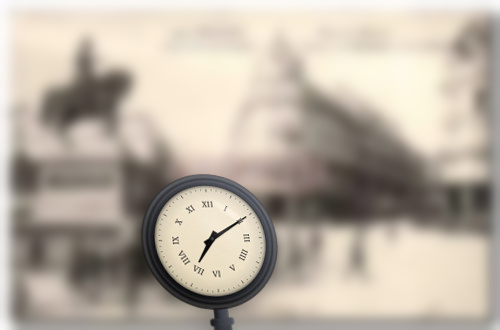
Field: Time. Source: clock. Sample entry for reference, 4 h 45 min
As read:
7 h 10 min
